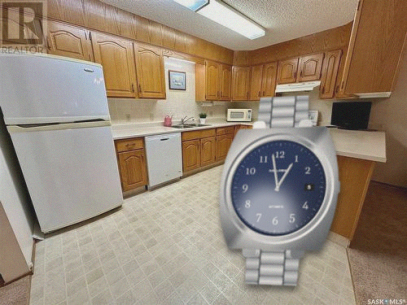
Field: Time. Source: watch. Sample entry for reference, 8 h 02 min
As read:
12 h 58 min
